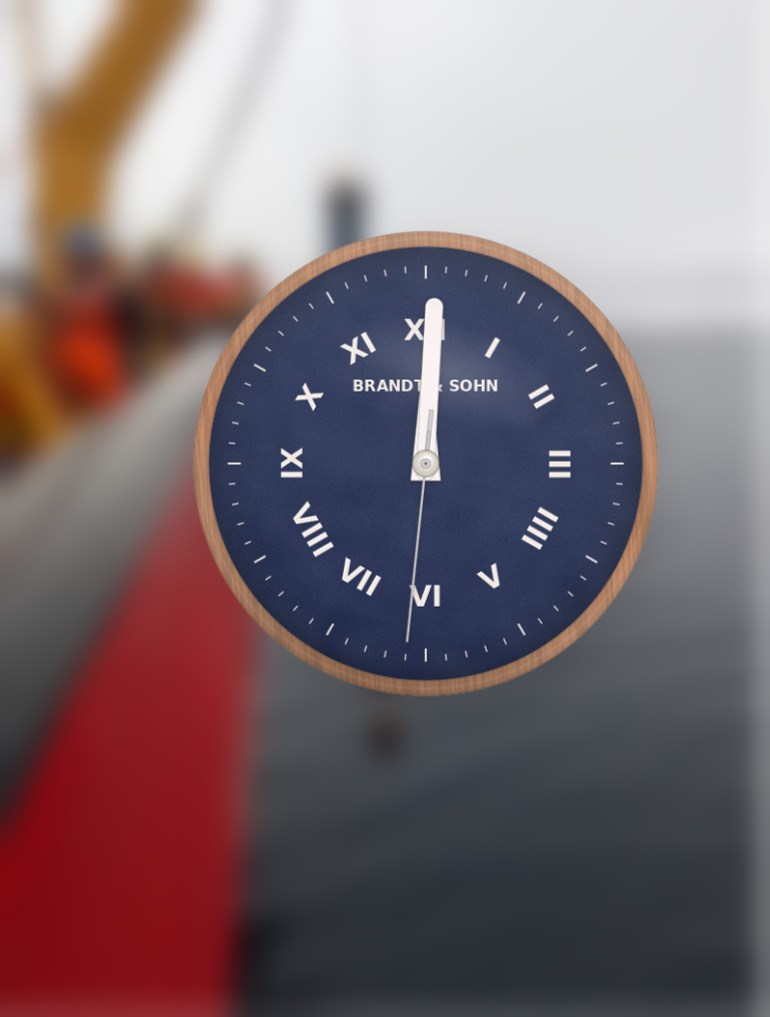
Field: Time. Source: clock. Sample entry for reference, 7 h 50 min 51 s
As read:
12 h 00 min 31 s
